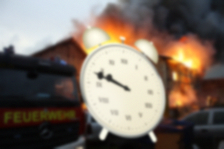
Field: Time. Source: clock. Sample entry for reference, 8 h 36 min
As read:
9 h 48 min
